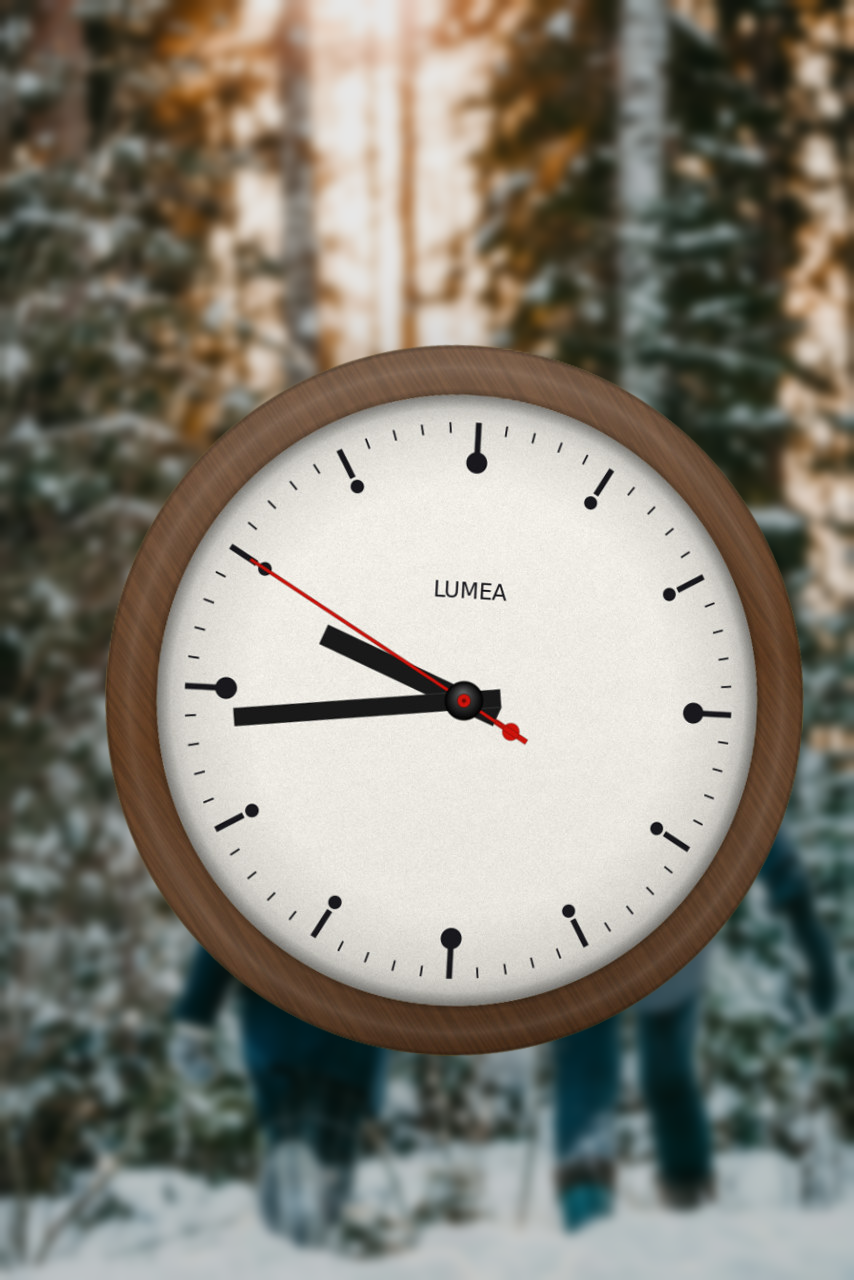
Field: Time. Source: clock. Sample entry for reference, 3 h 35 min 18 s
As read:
9 h 43 min 50 s
